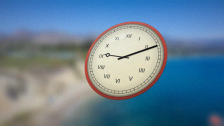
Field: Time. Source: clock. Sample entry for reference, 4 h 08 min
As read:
9 h 11 min
